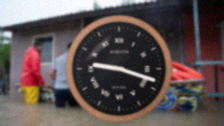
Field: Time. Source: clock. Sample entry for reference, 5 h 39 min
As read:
9 h 18 min
